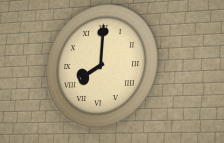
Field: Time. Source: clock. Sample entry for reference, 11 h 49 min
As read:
8 h 00 min
